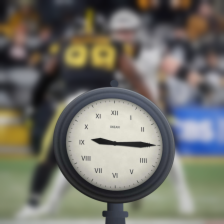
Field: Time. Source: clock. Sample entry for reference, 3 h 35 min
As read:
9 h 15 min
